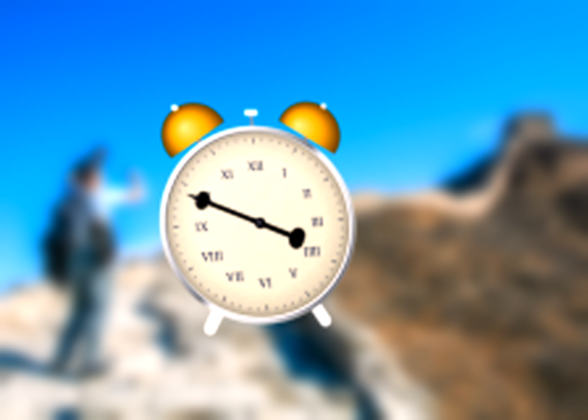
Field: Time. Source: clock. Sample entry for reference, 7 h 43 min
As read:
3 h 49 min
